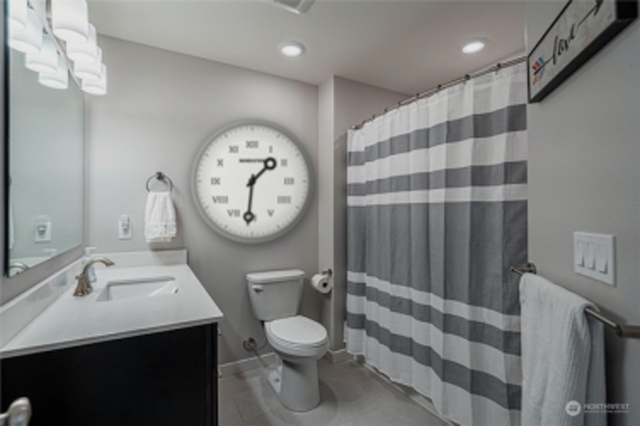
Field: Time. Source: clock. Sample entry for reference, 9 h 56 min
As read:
1 h 31 min
